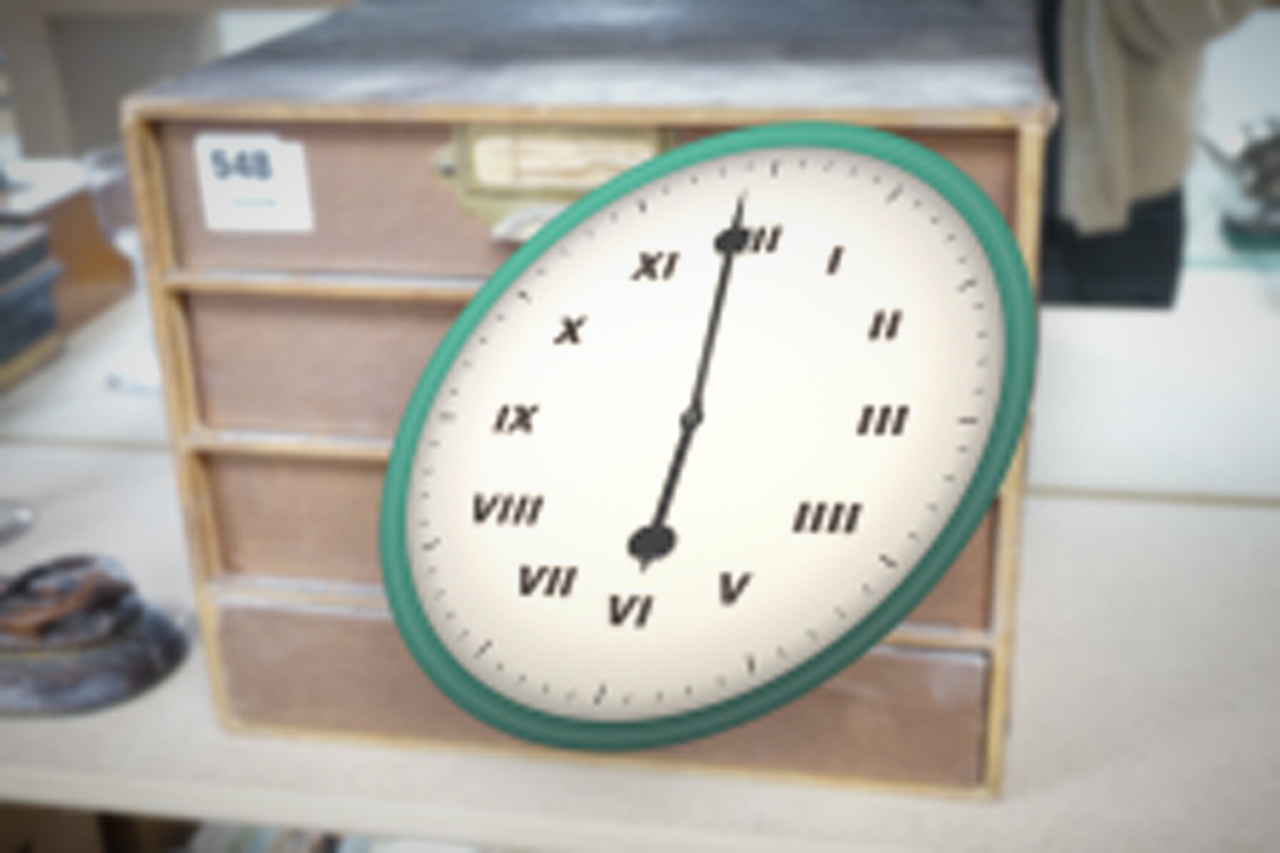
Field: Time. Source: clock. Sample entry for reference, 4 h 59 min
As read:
5 h 59 min
